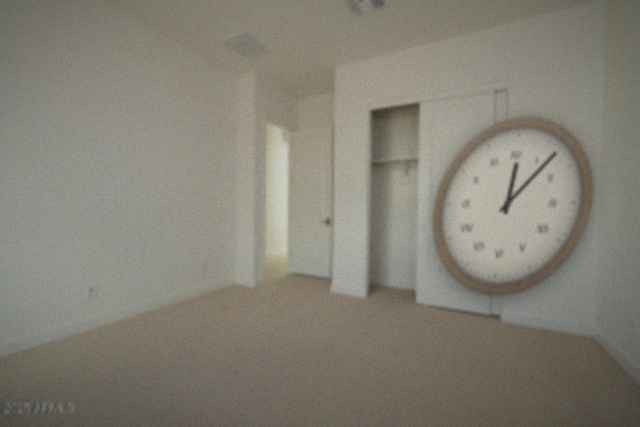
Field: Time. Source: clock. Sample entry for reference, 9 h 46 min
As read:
12 h 07 min
